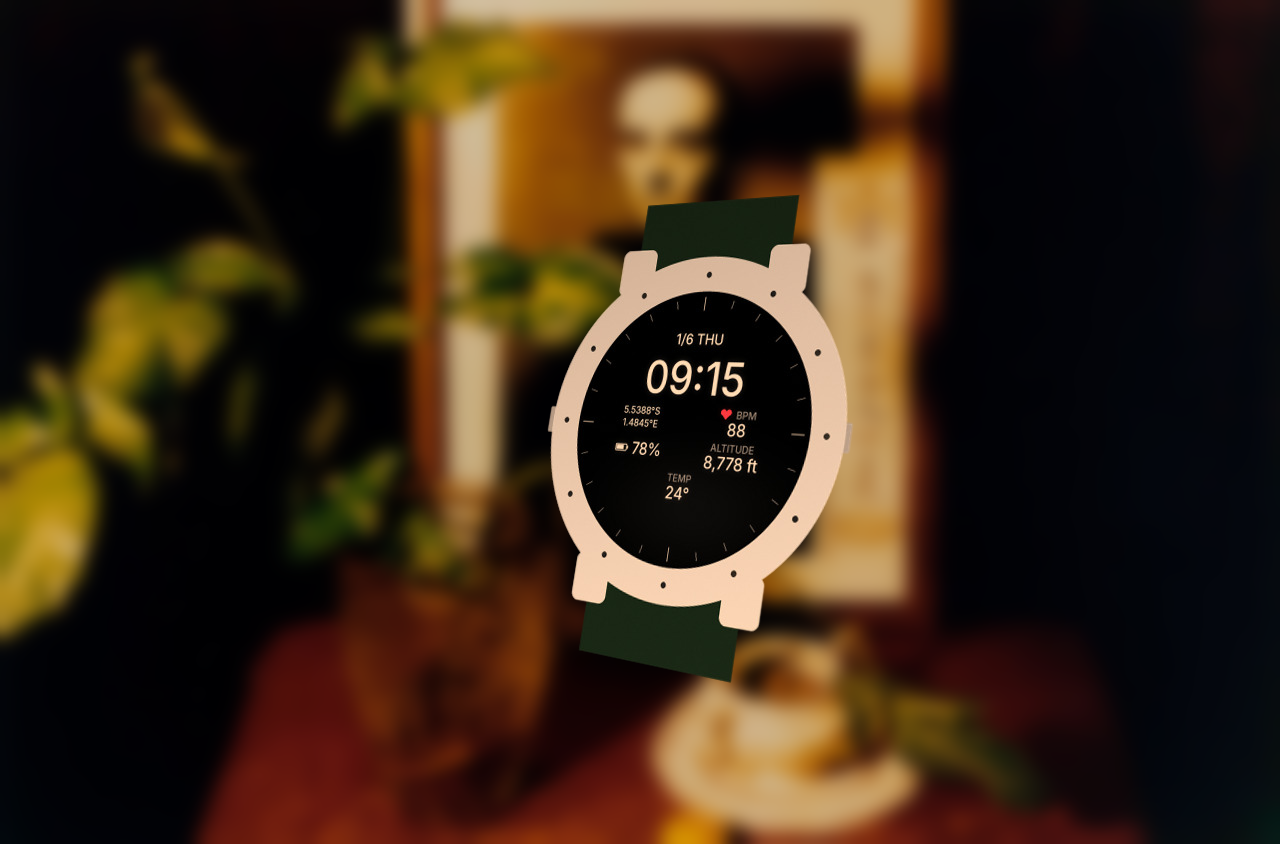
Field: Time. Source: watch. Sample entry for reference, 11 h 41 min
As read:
9 h 15 min
